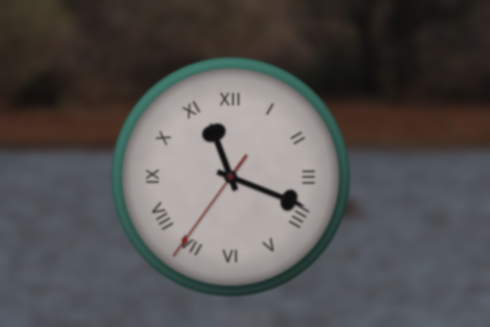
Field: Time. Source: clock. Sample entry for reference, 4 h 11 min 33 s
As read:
11 h 18 min 36 s
